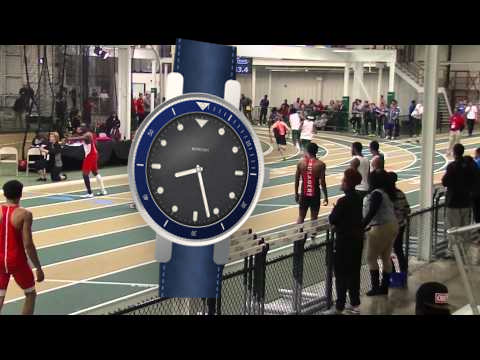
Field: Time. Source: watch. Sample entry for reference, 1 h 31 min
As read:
8 h 27 min
